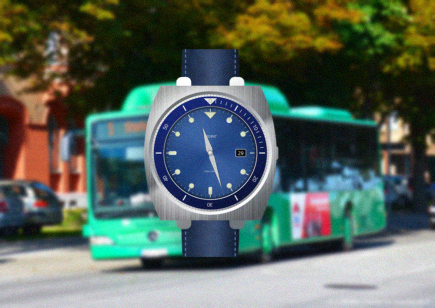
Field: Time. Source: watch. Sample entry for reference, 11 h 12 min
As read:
11 h 27 min
